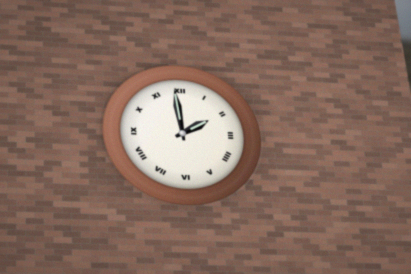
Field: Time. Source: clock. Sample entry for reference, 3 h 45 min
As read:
1 h 59 min
